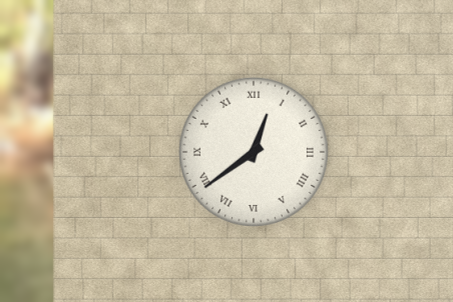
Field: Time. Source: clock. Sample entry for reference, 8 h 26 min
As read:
12 h 39 min
